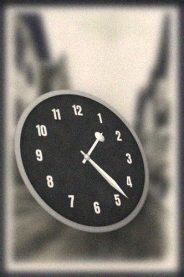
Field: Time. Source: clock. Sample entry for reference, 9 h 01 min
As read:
1 h 23 min
